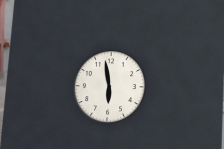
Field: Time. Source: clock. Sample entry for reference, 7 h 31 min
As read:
5 h 58 min
